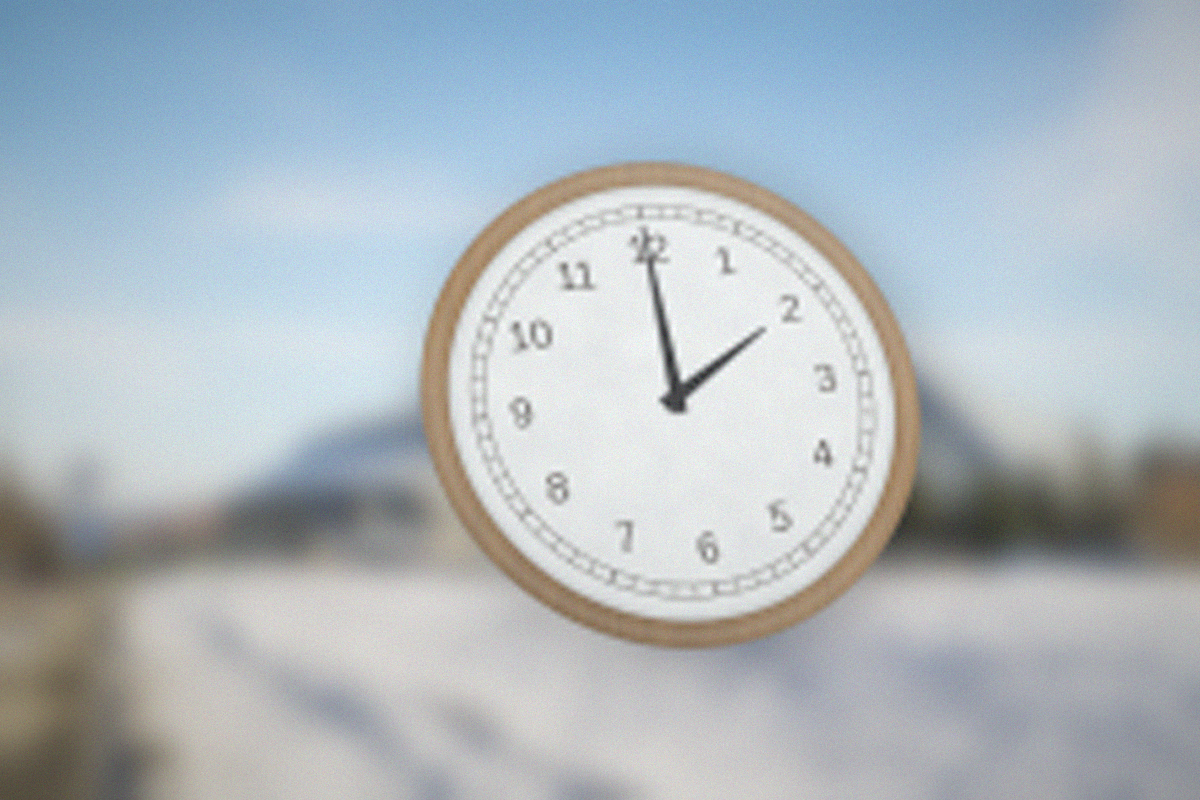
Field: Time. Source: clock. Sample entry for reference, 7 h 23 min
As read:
2 h 00 min
